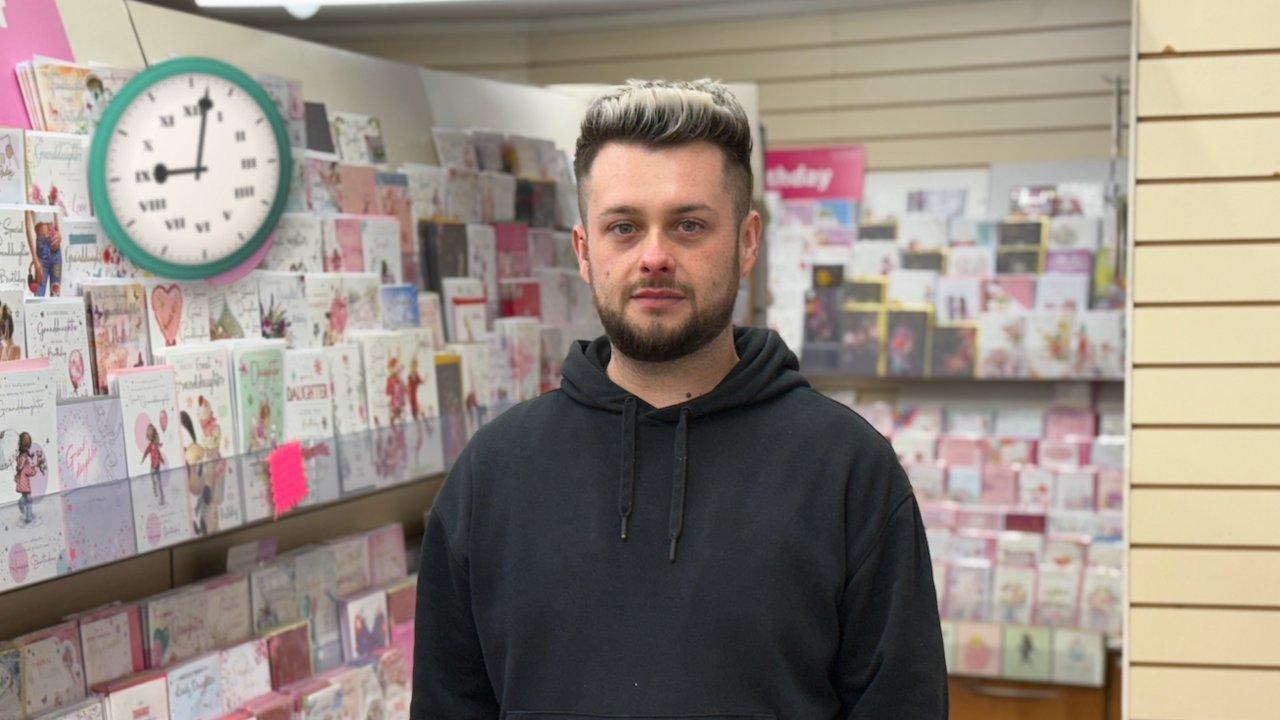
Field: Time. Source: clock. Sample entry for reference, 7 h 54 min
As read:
9 h 02 min
